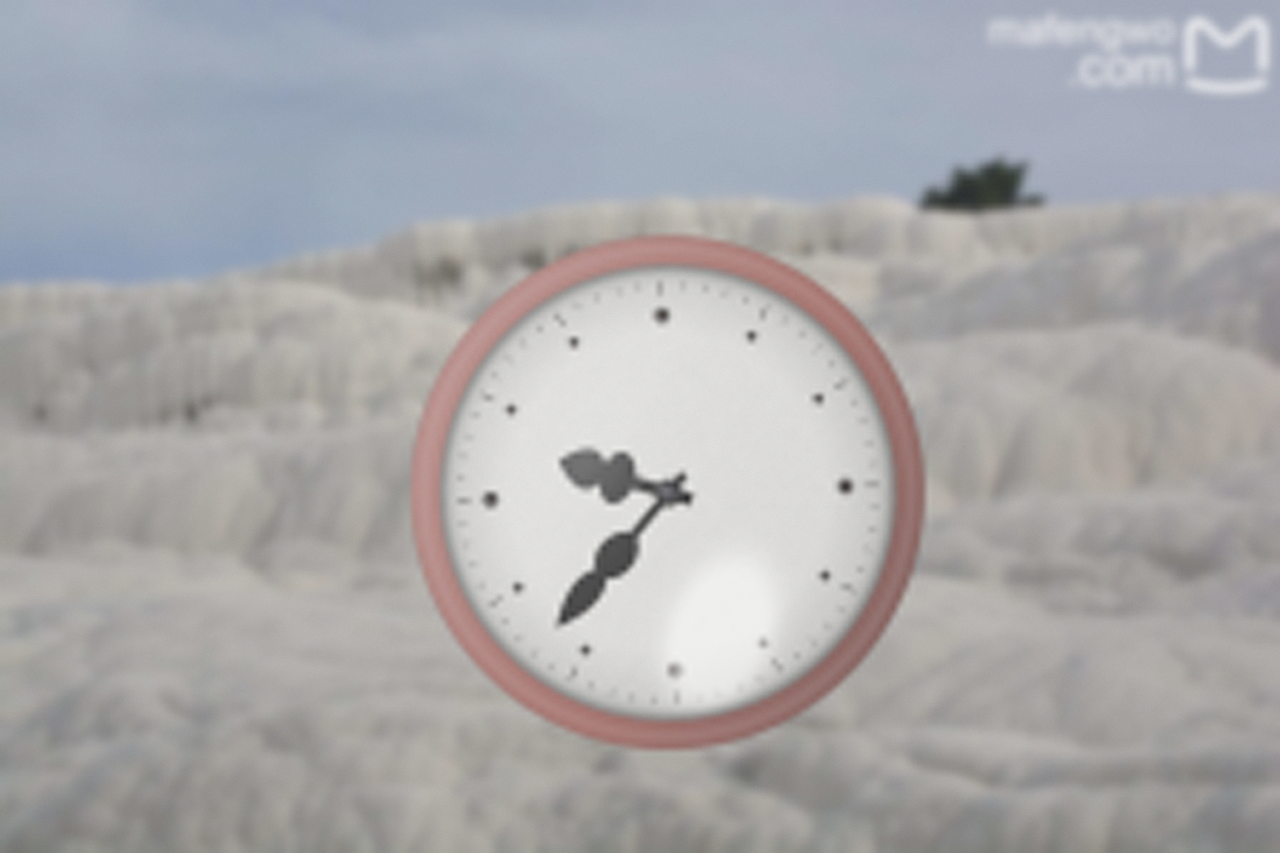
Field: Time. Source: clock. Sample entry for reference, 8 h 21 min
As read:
9 h 37 min
